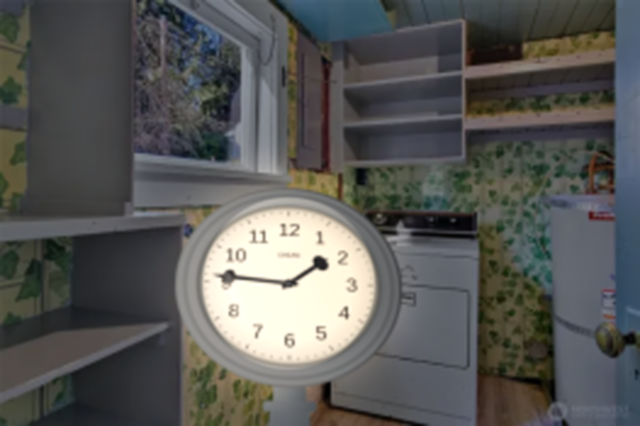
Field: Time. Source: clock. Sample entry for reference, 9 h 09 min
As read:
1 h 46 min
